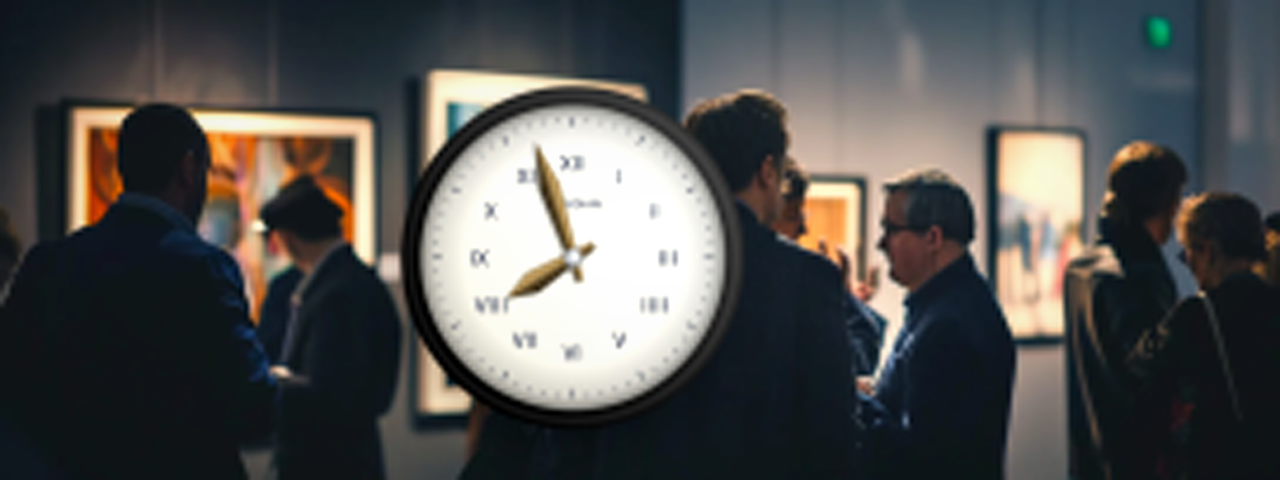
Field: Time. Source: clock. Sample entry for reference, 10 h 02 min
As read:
7 h 57 min
